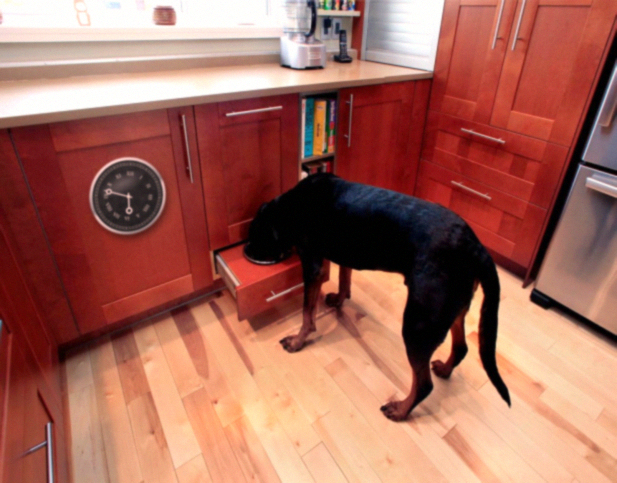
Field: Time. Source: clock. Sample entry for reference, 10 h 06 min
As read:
5 h 47 min
